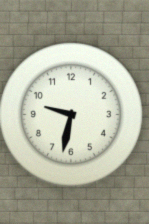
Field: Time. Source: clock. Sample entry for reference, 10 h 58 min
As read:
9 h 32 min
